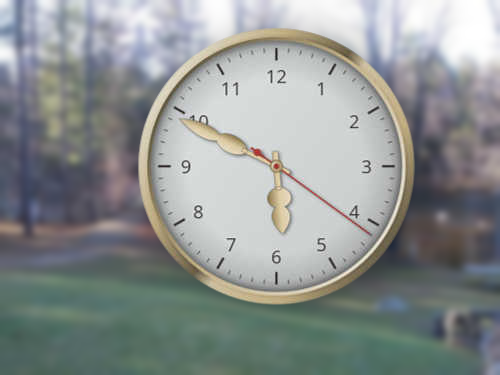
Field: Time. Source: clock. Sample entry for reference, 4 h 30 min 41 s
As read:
5 h 49 min 21 s
